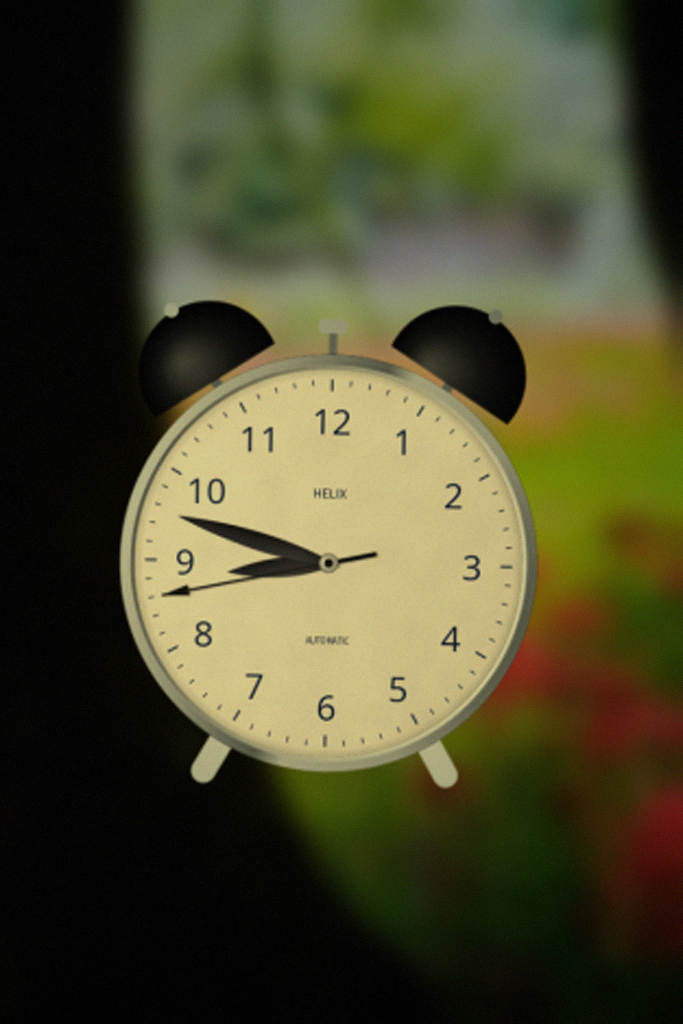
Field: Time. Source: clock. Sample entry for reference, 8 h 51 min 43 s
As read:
8 h 47 min 43 s
